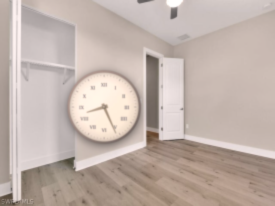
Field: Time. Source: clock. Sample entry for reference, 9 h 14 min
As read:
8 h 26 min
